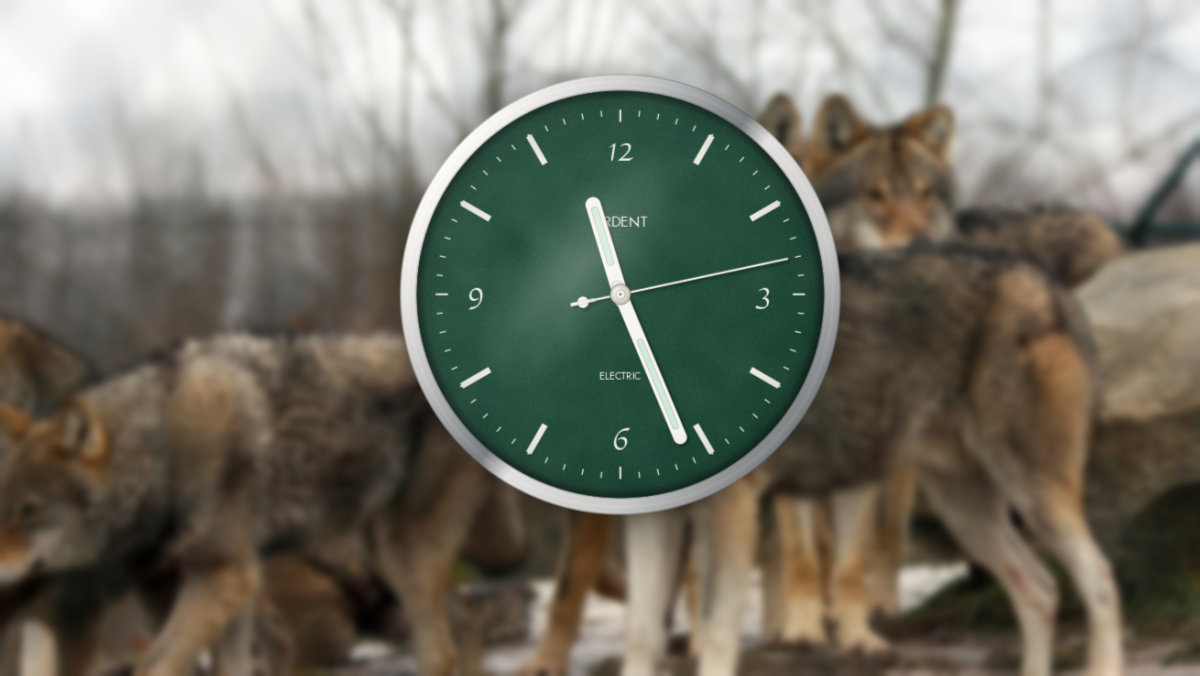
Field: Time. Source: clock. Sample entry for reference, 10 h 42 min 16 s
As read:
11 h 26 min 13 s
